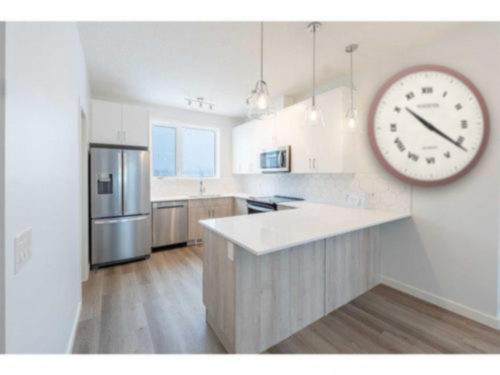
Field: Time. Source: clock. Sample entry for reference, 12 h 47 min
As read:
10 h 21 min
